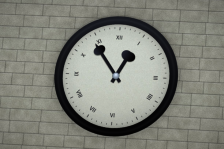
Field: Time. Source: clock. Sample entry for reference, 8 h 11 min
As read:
12 h 54 min
